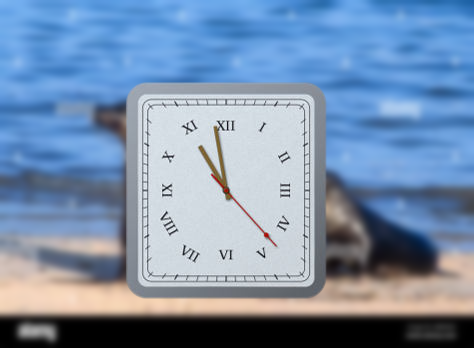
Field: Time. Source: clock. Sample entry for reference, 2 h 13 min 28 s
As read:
10 h 58 min 23 s
